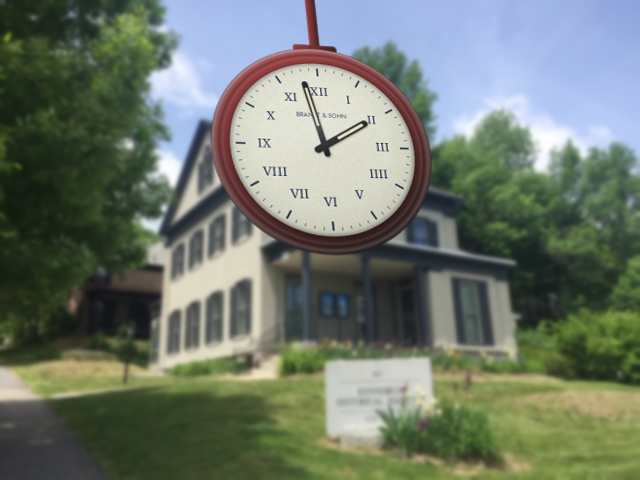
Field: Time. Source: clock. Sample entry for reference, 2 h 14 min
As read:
1 h 58 min
